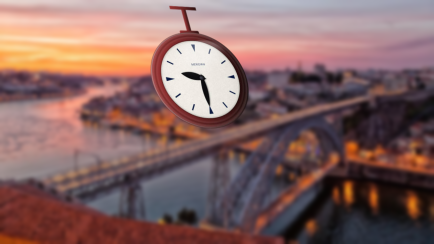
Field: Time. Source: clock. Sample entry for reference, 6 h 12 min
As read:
9 h 30 min
